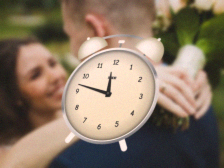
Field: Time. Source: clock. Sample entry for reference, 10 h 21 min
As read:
11 h 47 min
